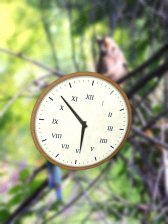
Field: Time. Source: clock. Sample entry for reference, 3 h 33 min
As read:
5 h 52 min
